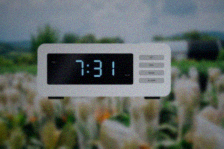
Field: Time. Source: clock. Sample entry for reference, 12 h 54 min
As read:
7 h 31 min
